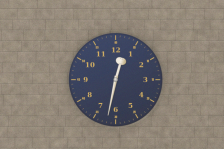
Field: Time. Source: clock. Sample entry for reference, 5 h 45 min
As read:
12 h 32 min
